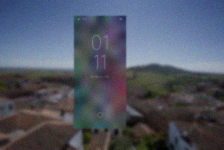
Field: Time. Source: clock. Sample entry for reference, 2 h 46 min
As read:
1 h 11 min
